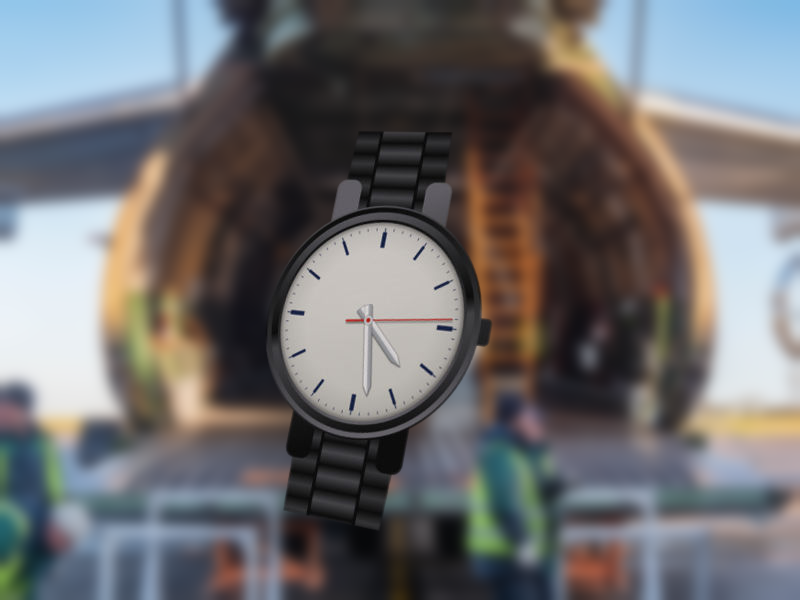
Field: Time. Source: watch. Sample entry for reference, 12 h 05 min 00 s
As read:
4 h 28 min 14 s
